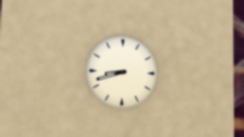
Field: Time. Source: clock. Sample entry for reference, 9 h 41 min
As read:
8 h 42 min
